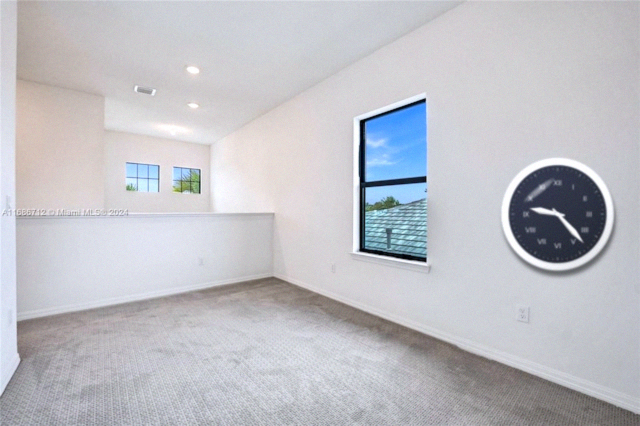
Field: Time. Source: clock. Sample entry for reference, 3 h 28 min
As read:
9 h 23 min
